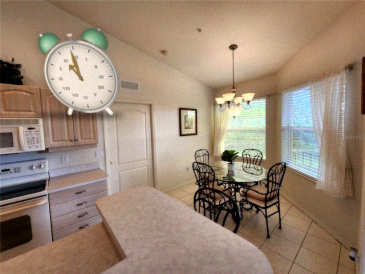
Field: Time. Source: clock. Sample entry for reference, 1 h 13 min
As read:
10 h 59 min
